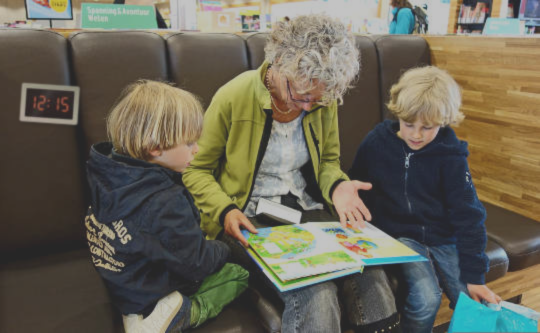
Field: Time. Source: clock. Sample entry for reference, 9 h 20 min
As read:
12 h 15 min
